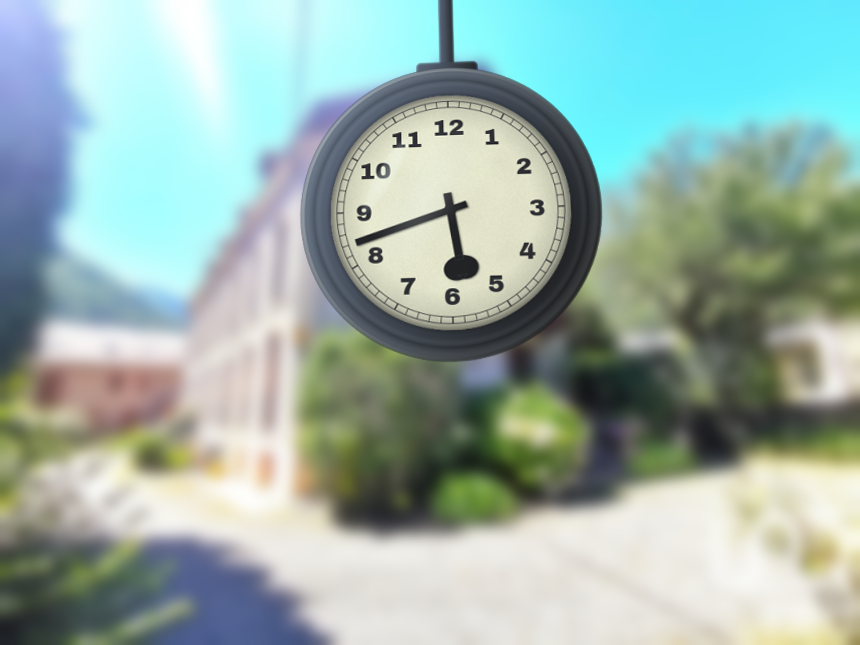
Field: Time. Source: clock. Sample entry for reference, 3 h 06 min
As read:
5 h 42 min
